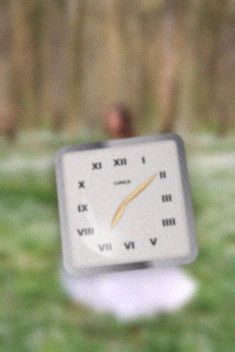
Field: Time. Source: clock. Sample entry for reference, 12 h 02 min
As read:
7 h 09 min
